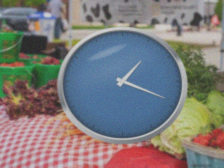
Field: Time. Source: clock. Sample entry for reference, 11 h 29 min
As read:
1 h 19 min
